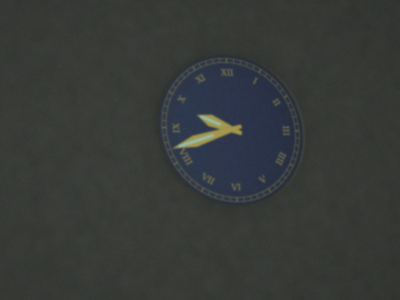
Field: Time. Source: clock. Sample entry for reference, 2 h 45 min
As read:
9 h 42 min
